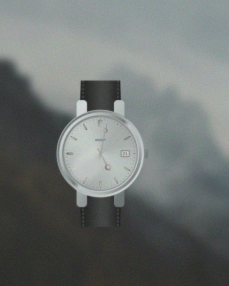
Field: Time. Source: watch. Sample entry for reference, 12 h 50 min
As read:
5 h 02 min
